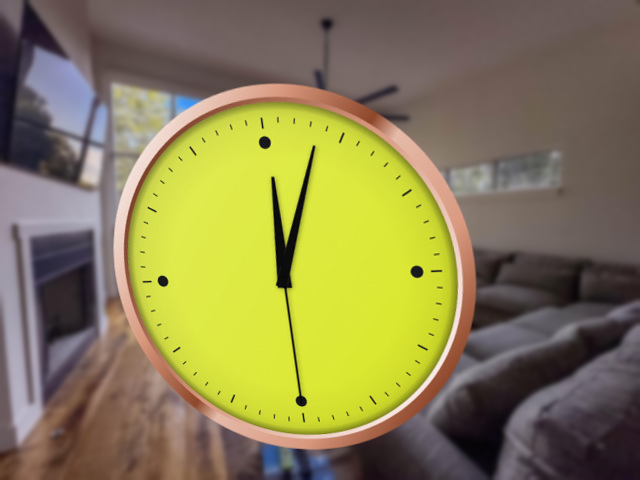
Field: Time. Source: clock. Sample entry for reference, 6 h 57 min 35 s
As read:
12 h 03 min 30 s
